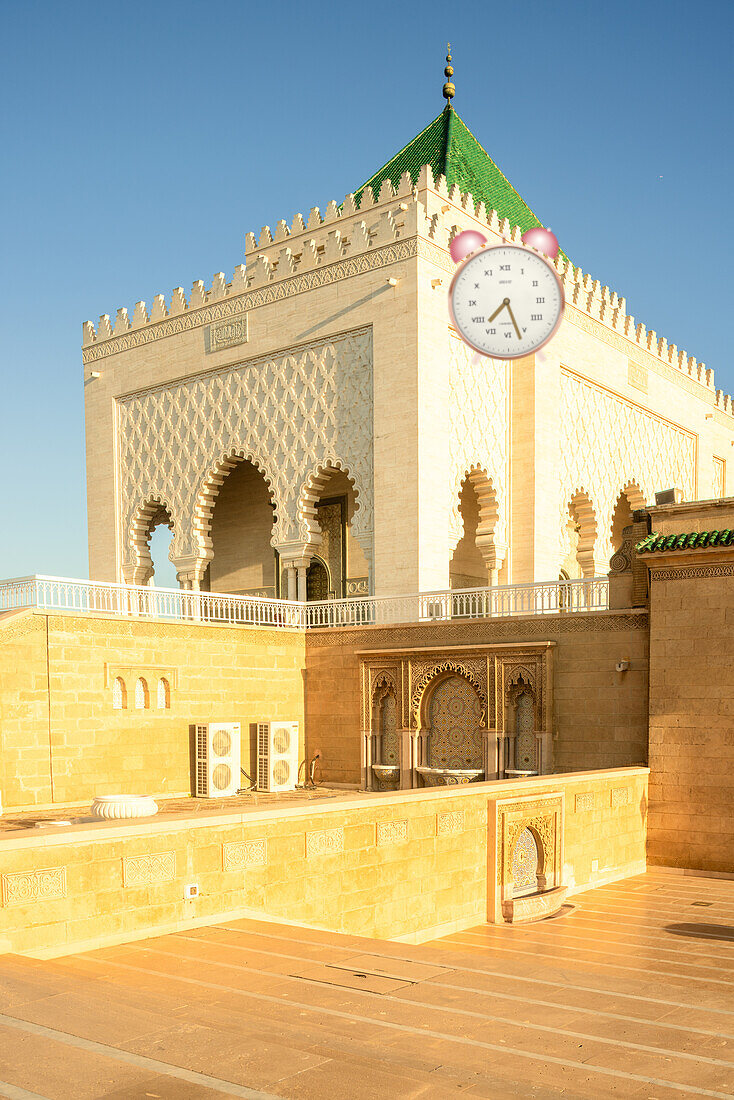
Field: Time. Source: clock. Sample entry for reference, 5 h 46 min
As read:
7 h 27 min
